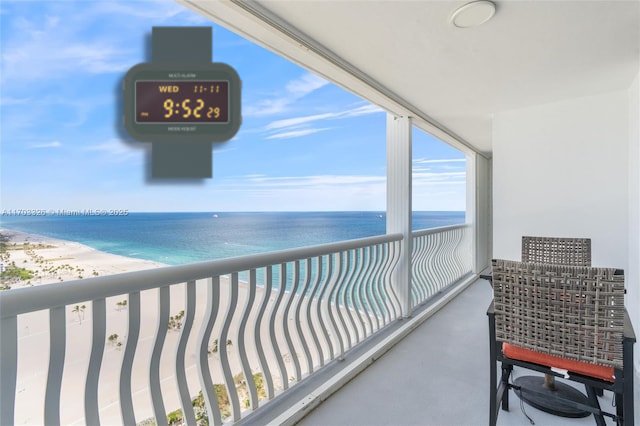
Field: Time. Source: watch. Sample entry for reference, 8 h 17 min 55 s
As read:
9 h 52 min 29 s
